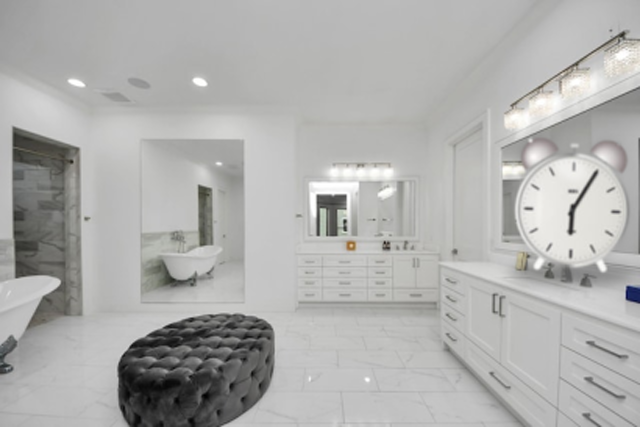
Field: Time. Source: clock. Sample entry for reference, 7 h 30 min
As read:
6 h 05 min
